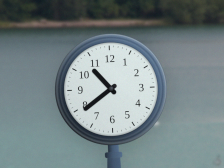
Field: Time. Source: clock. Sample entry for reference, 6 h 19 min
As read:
10 h 39 min
